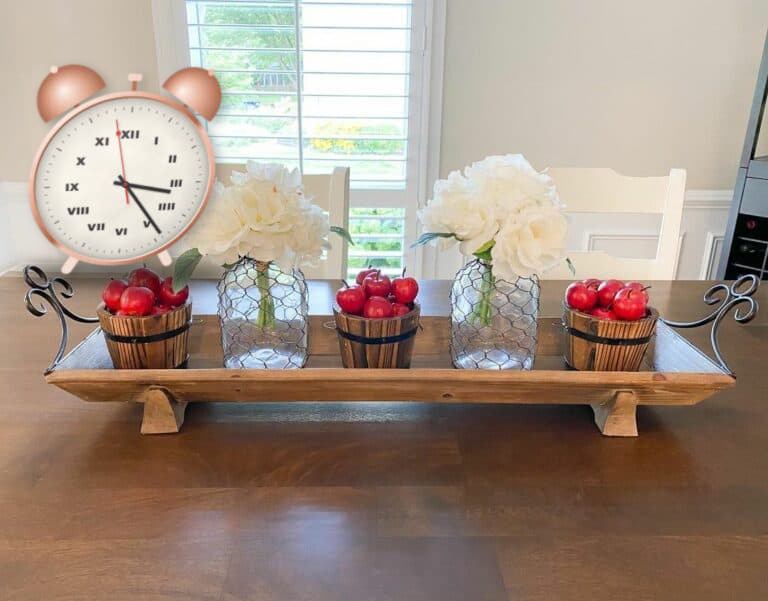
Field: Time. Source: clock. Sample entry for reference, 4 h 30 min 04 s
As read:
3 h 23 min 58 s
